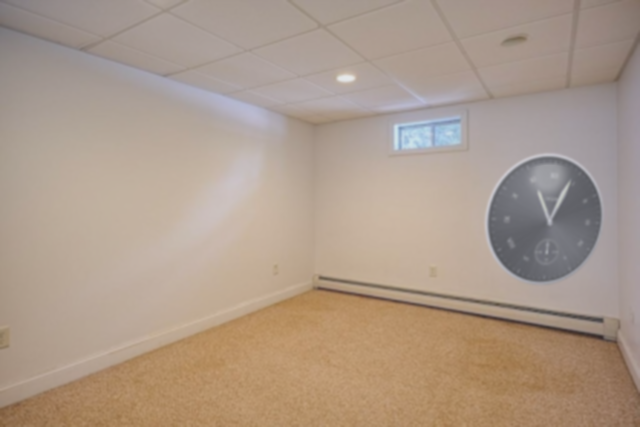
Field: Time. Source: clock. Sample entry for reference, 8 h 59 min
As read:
11 h 04 min
